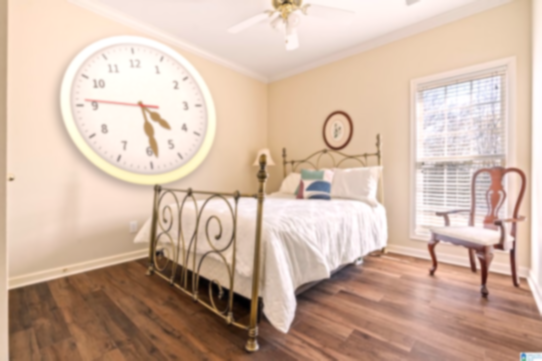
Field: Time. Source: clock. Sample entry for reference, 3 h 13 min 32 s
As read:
4 h 28 min 46 s
